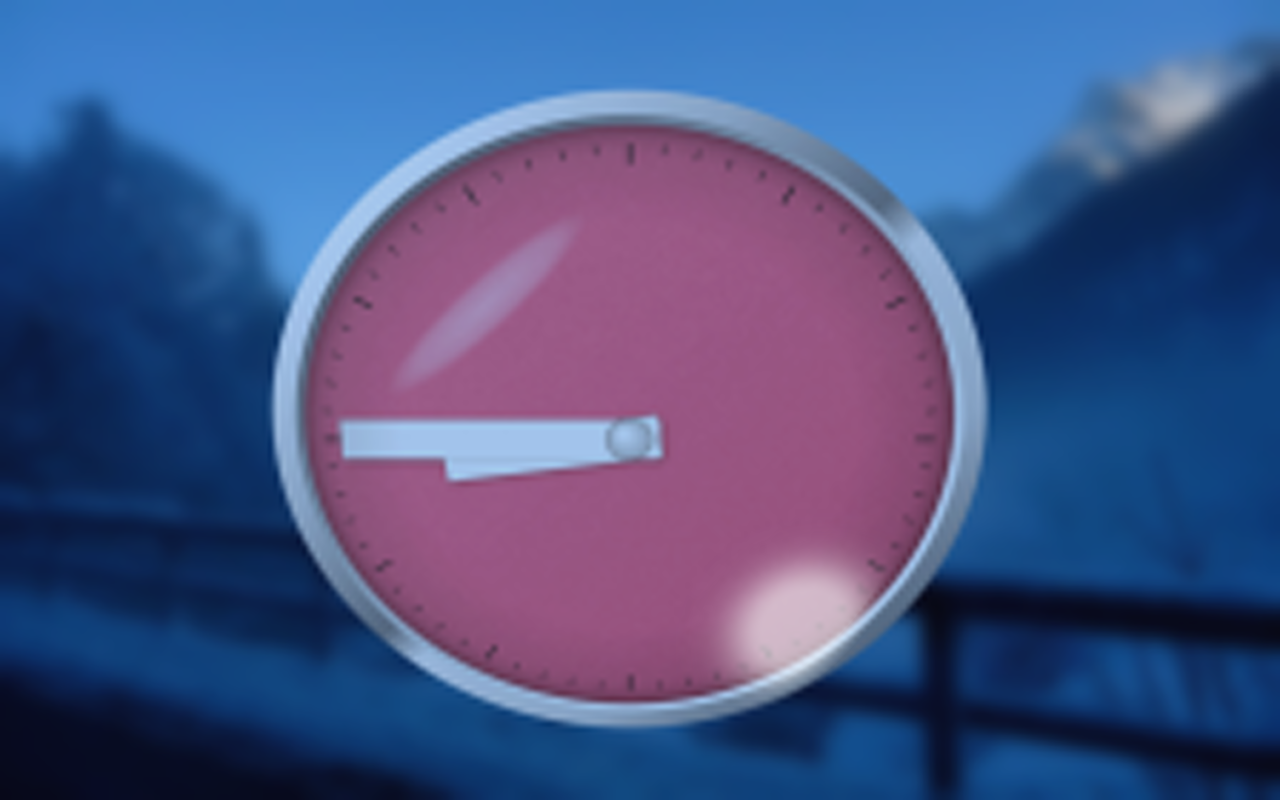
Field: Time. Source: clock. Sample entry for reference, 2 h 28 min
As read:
8 h 45 min
